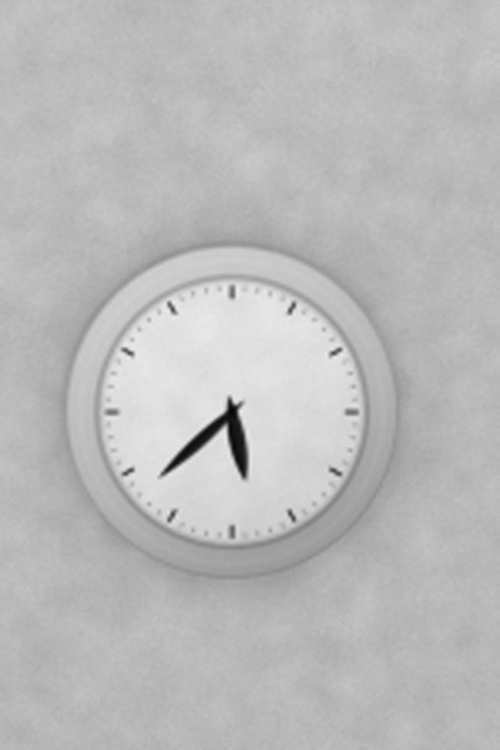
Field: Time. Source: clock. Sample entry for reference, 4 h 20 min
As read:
5 h 38 min
